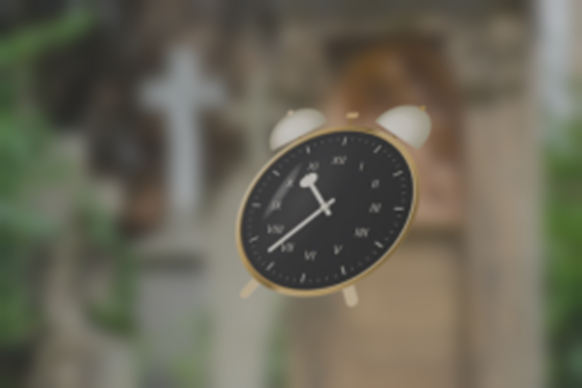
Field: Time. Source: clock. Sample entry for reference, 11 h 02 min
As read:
10 h 37 min
